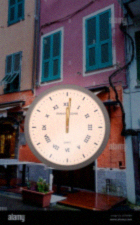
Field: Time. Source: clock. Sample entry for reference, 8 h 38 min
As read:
12 h 01 min
